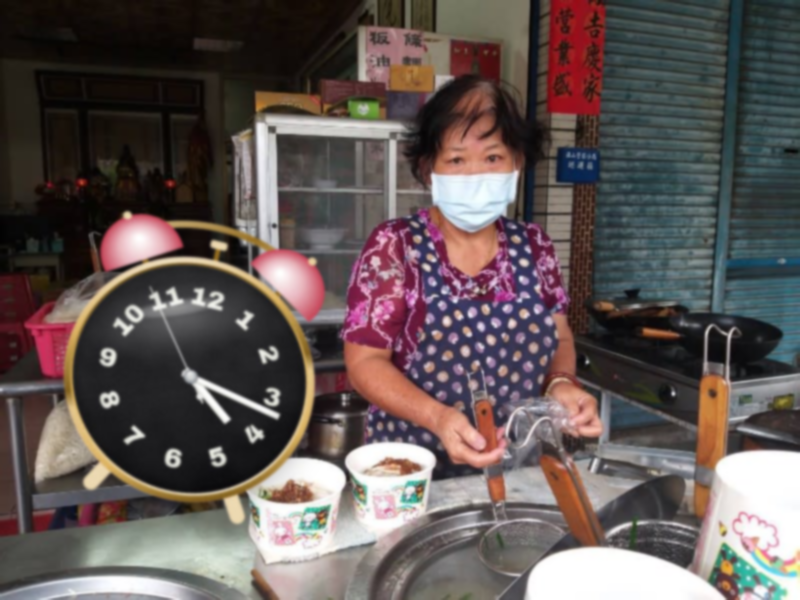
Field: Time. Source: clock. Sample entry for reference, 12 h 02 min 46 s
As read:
4 h 16 min 54 s
